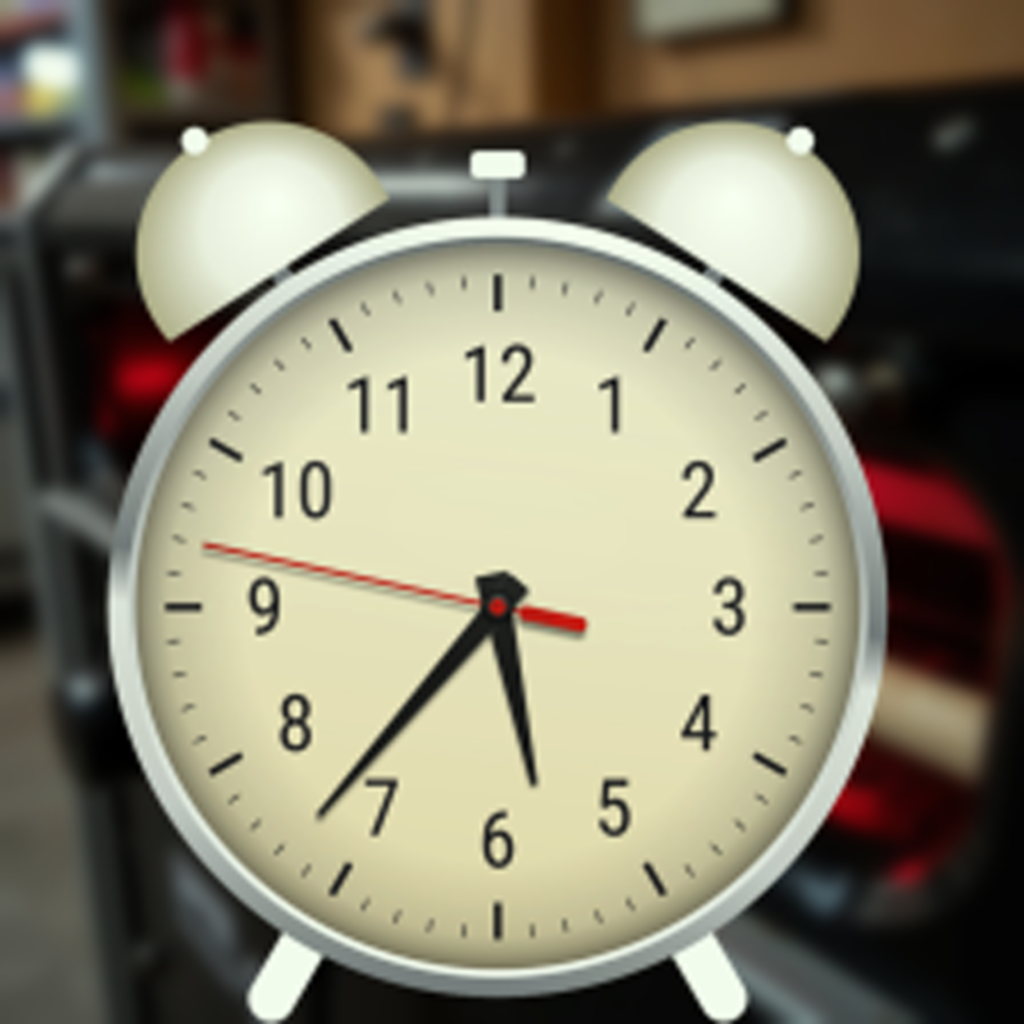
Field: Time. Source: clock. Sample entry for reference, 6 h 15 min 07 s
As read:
5 h 36 min 47 s
